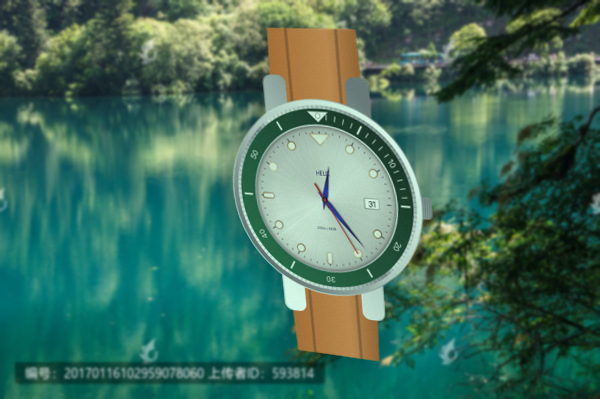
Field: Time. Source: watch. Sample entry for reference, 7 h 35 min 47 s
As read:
12 h 23 min 25 s
